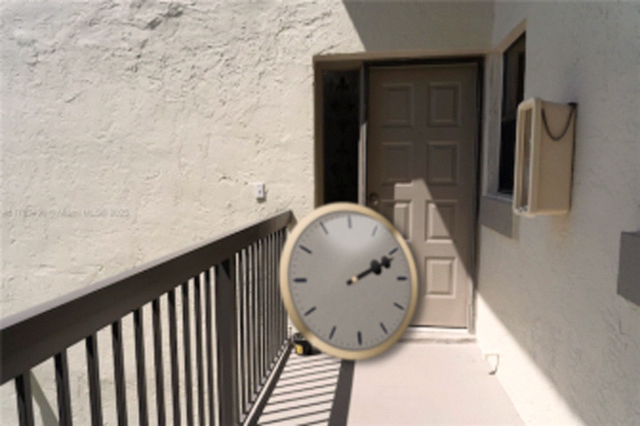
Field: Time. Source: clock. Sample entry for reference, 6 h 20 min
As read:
2 h 11 min
